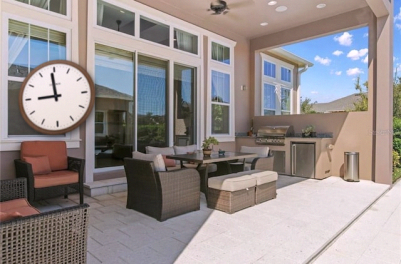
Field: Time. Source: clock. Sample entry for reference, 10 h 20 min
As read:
8 h 59 min
